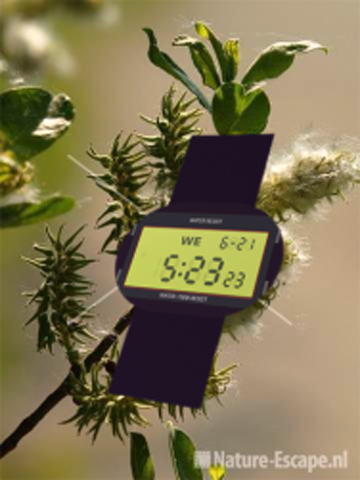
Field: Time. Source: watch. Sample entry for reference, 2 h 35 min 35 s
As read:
5 h 23 min 23 s
